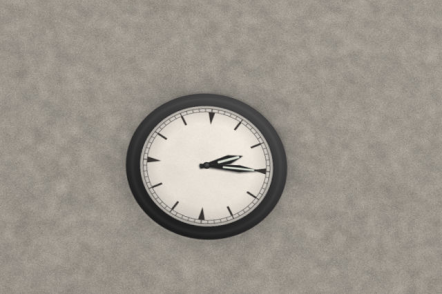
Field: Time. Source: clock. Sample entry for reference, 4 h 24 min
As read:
2 h 15 min
